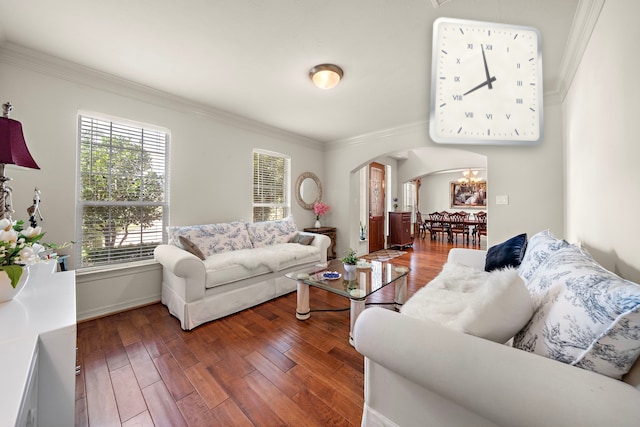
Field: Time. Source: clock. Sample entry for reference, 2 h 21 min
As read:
7 h 58 min
